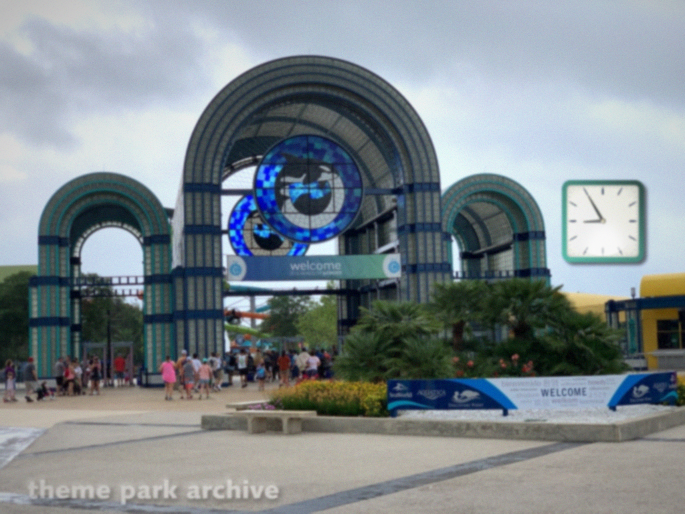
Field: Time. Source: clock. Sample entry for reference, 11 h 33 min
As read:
8 h 55 min
